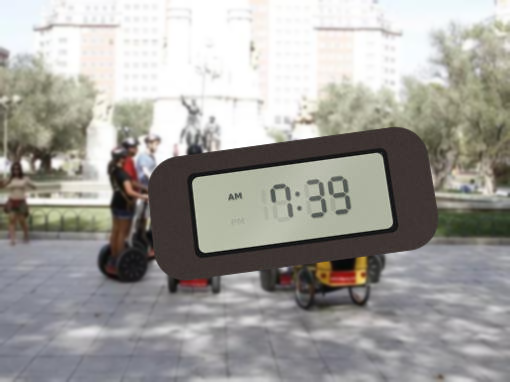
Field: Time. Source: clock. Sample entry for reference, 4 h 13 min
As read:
7 h 39 min
